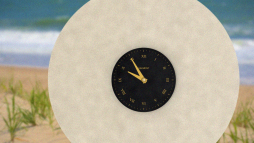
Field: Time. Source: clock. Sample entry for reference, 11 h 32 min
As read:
9 h 55 min
